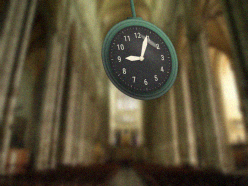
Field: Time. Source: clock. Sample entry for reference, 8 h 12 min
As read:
9 h 04 min
